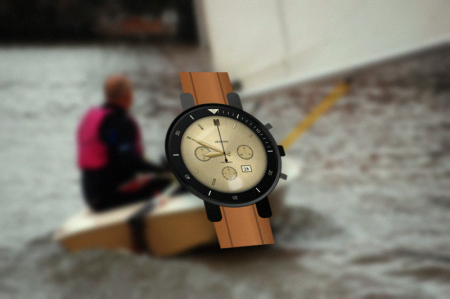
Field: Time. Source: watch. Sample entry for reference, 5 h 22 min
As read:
8 h 50 min
